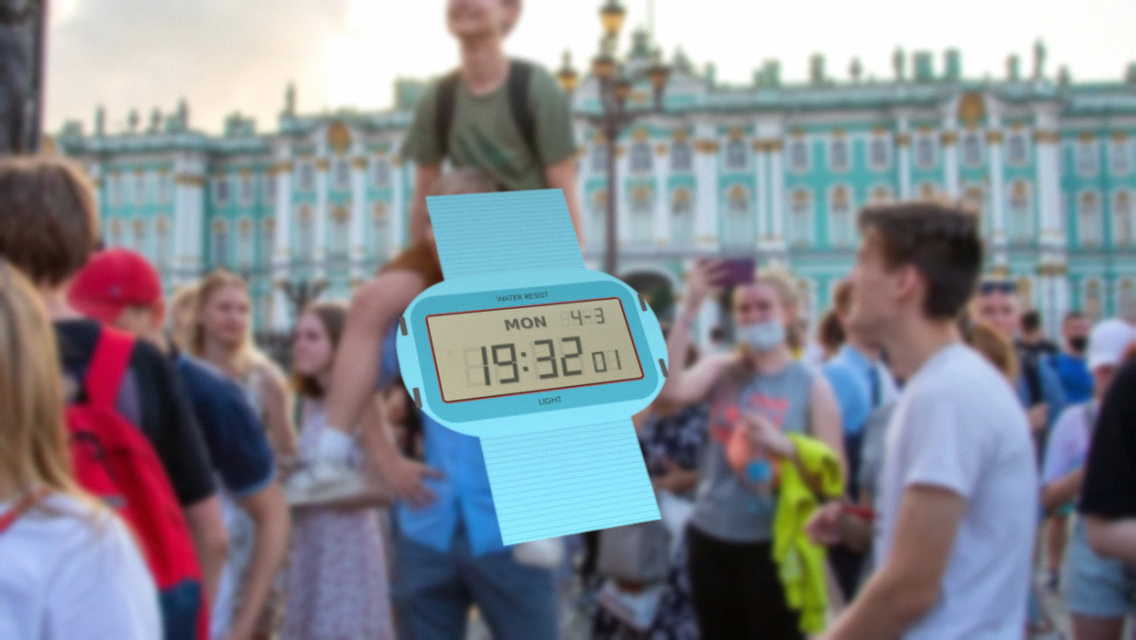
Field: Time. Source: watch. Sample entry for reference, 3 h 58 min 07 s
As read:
19 h 32 min 01 s
